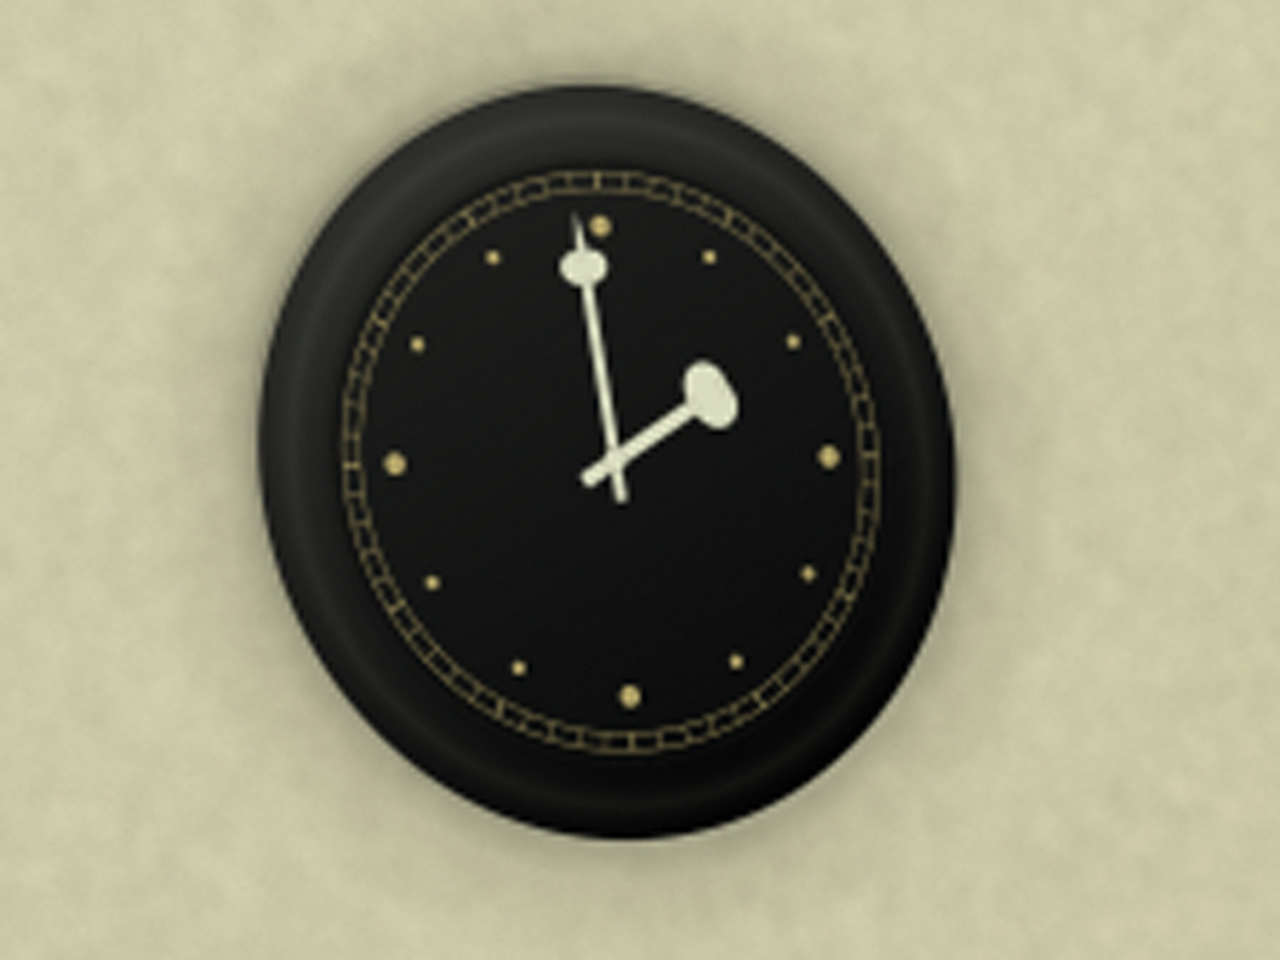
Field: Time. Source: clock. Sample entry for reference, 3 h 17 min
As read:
1 h 59 min
